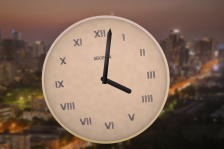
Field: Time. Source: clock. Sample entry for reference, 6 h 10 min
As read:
4 h 02 min
